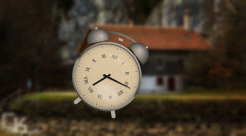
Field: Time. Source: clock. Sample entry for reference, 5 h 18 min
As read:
7 h 16 min
